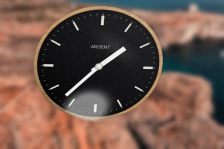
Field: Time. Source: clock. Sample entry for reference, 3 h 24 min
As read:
1 h 37 min
